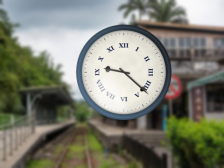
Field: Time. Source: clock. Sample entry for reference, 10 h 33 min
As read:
9 h 22 min
